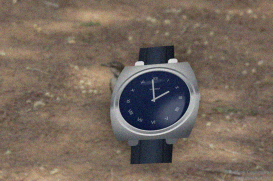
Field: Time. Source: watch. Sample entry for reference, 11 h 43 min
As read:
1 h 59 min
